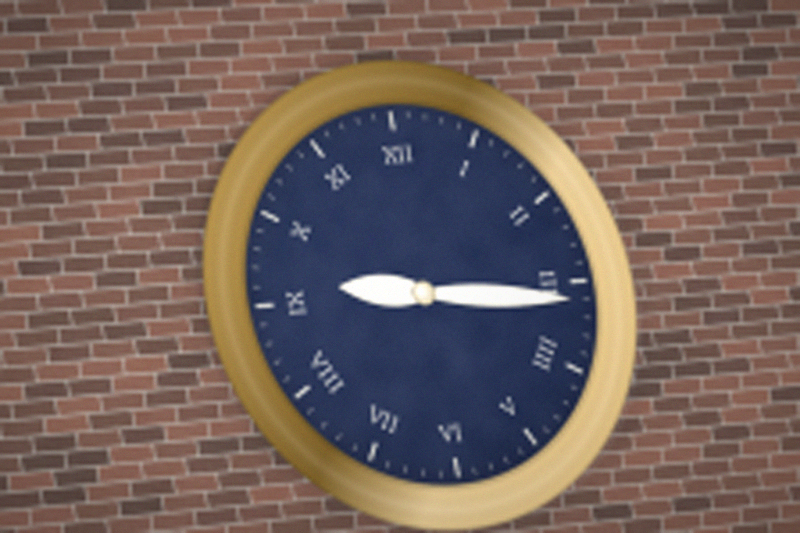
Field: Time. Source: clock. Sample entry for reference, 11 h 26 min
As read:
9 h 16 min
